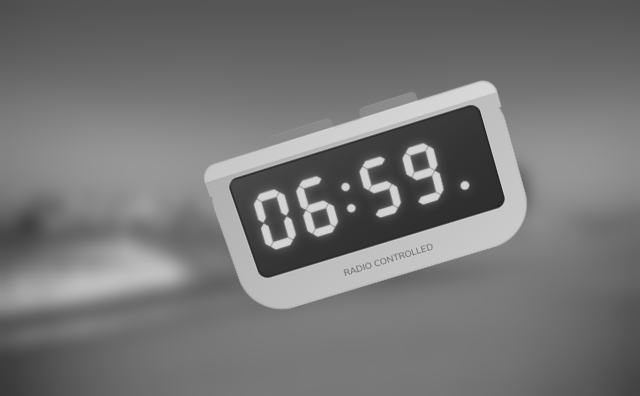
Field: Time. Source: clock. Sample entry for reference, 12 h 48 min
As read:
6 h 59 min
